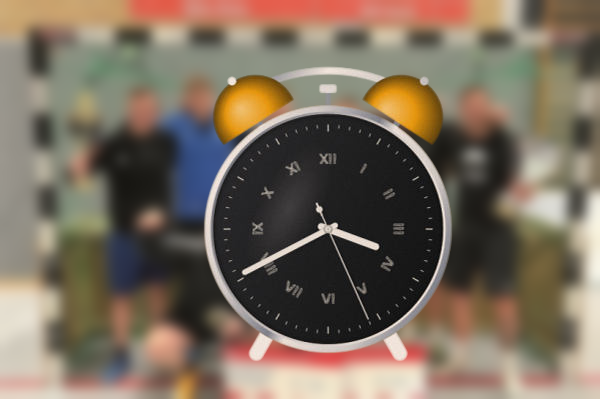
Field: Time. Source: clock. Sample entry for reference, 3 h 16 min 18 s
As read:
3 h 40 min 26 s
